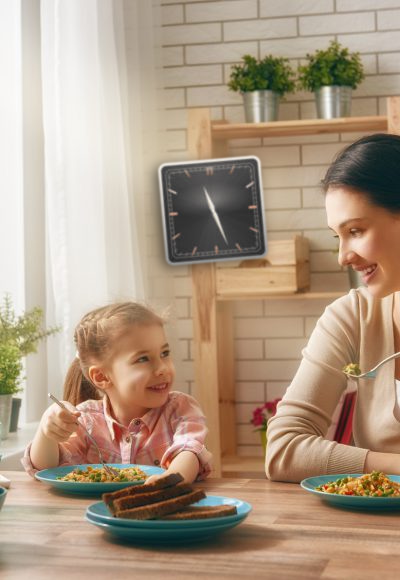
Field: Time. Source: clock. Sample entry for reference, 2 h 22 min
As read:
11 h 27 min
